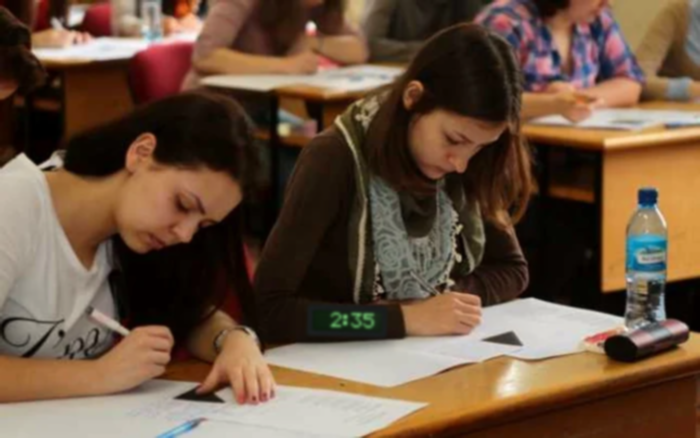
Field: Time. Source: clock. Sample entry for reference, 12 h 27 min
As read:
2 h 35 min
